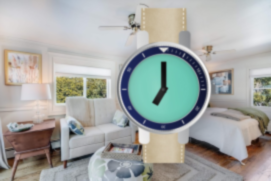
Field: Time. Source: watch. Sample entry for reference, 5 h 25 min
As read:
7 h 00 min
